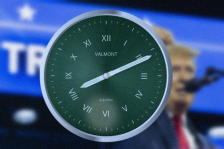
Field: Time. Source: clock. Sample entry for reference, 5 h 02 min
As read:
8 h 11 min
